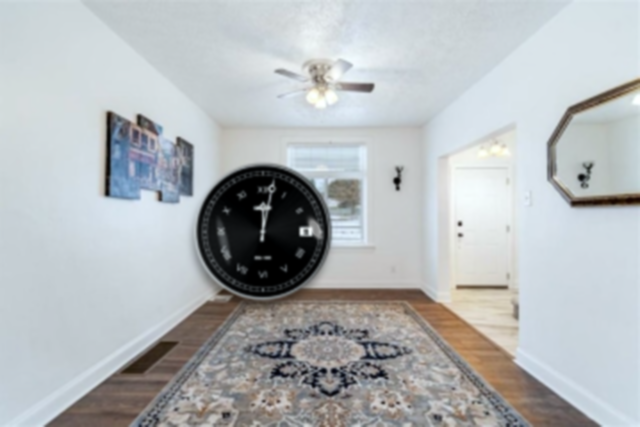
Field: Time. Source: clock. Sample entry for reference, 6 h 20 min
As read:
12 h 02 min
